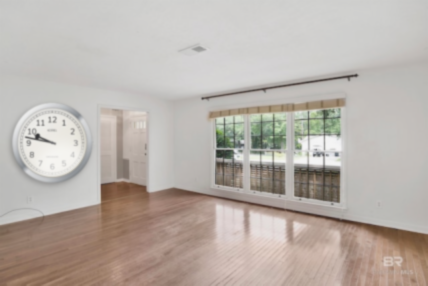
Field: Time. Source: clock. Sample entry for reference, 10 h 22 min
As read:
9 h 47 min
